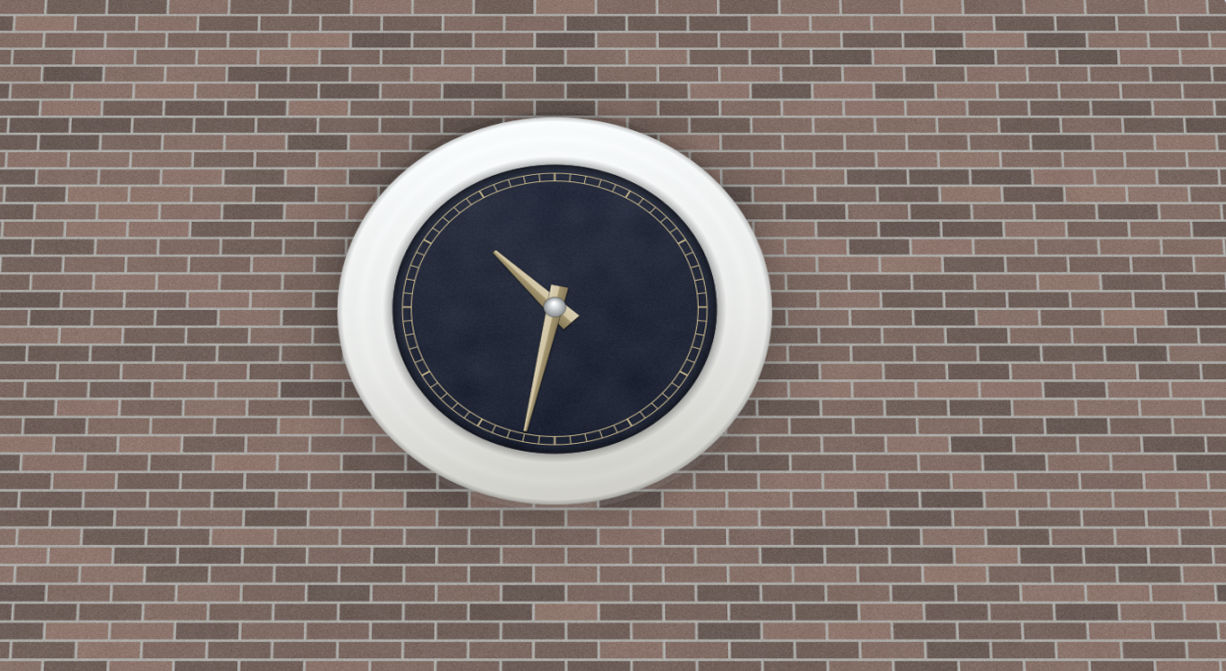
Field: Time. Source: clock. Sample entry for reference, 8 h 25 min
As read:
10 h 32 min
